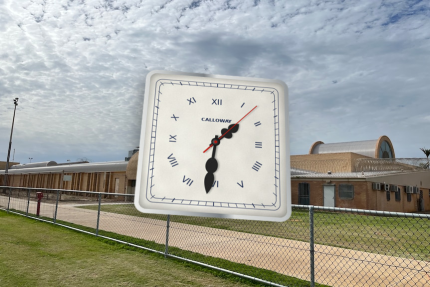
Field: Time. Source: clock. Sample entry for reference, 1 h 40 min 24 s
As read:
1 h 31 min 07 s
